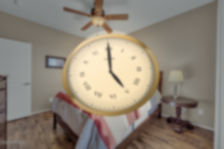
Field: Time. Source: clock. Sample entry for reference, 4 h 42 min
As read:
5 h 00 min
